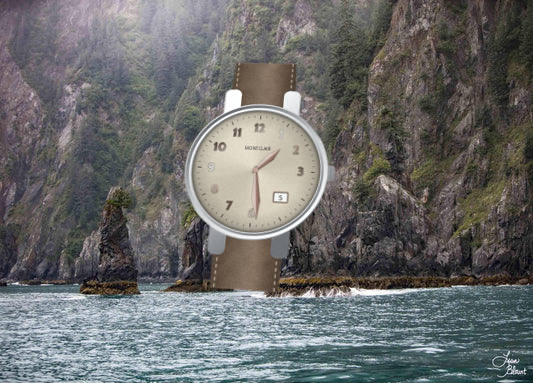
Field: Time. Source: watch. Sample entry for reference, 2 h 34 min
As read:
1 h 29 min
